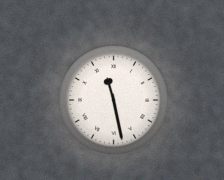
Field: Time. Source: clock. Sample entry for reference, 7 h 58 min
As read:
11 h 28 min
